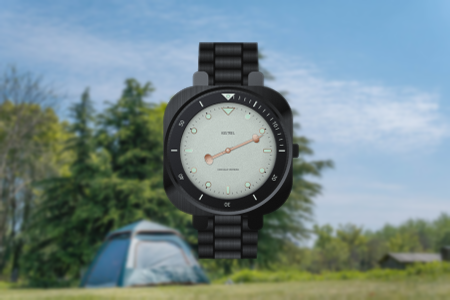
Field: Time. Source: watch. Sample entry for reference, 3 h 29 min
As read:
8 h 11 min
